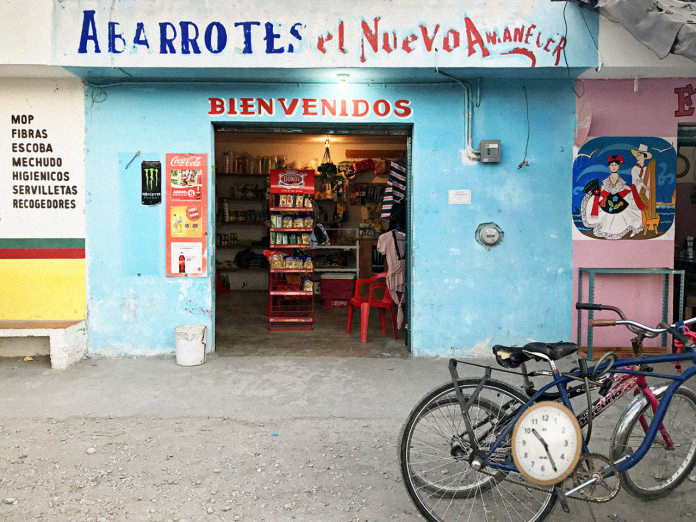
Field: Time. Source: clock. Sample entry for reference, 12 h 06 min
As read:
10 h 25 min
